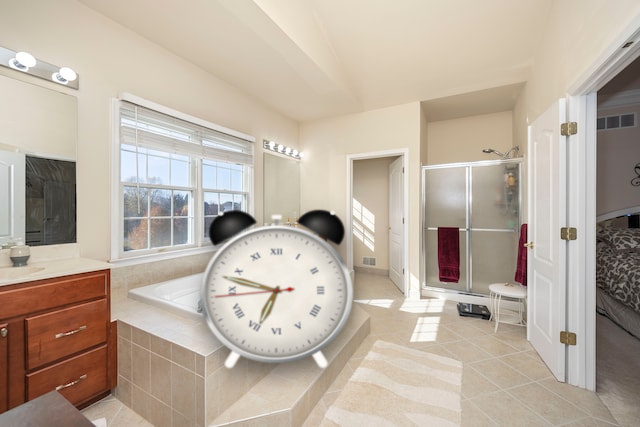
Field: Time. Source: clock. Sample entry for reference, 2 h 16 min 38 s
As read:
6 h 47 min 44 s
